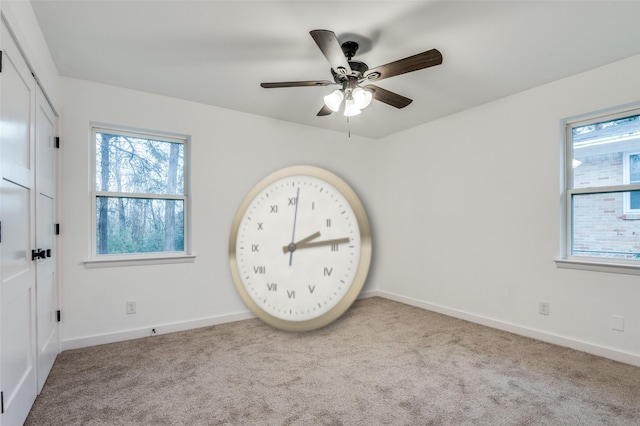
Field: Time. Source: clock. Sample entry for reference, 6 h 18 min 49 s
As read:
2 h 14 min 01 s
